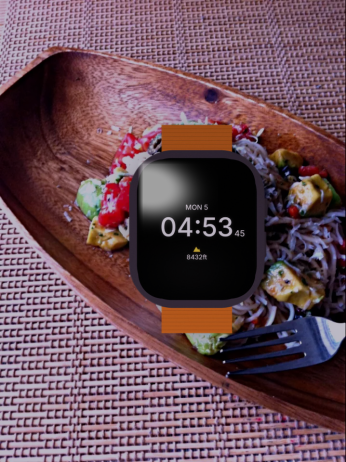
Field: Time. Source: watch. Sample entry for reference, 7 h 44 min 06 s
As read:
4 h 53 min 45 s
